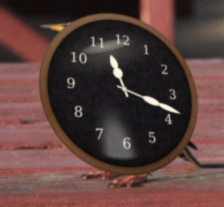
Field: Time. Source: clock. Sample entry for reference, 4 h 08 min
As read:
11 h 18 min
